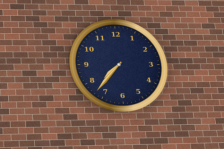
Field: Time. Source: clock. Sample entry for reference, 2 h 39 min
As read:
7 h 37 min
